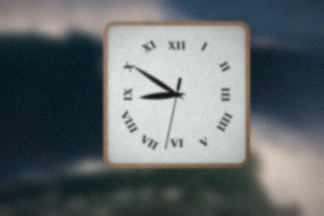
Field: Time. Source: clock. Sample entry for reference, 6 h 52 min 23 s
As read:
8 h 50 min 32 s
